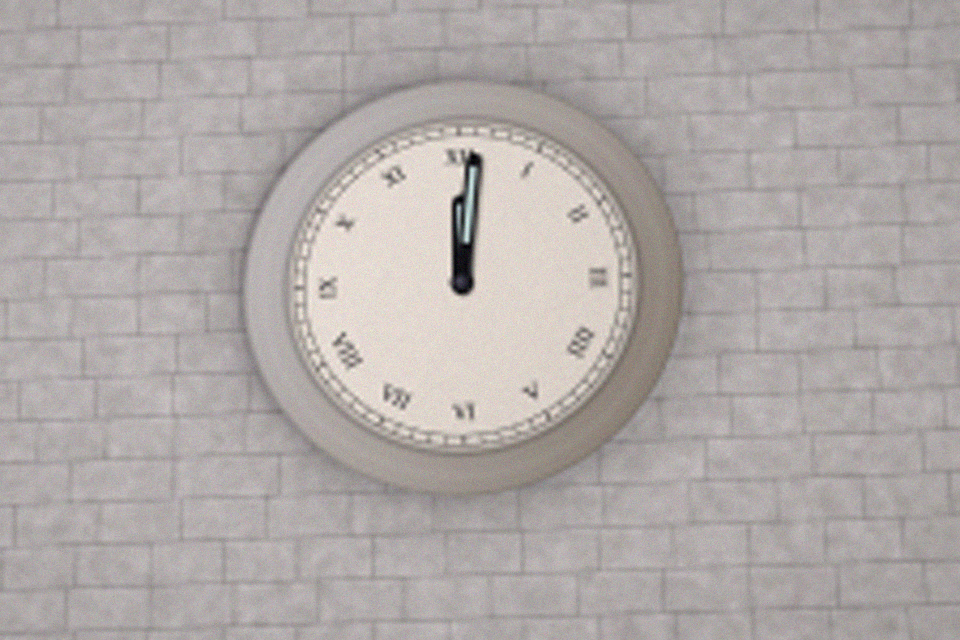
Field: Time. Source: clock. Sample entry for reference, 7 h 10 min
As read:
12 h 01 min
